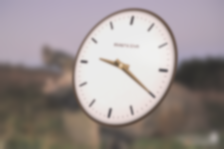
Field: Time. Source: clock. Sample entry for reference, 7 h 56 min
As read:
9 h 20 min
